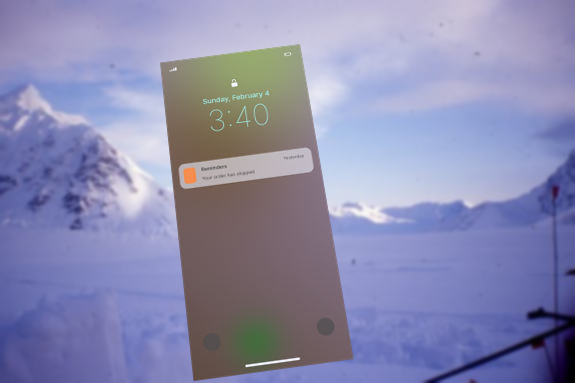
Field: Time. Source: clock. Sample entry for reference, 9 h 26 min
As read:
3 h 40 min
